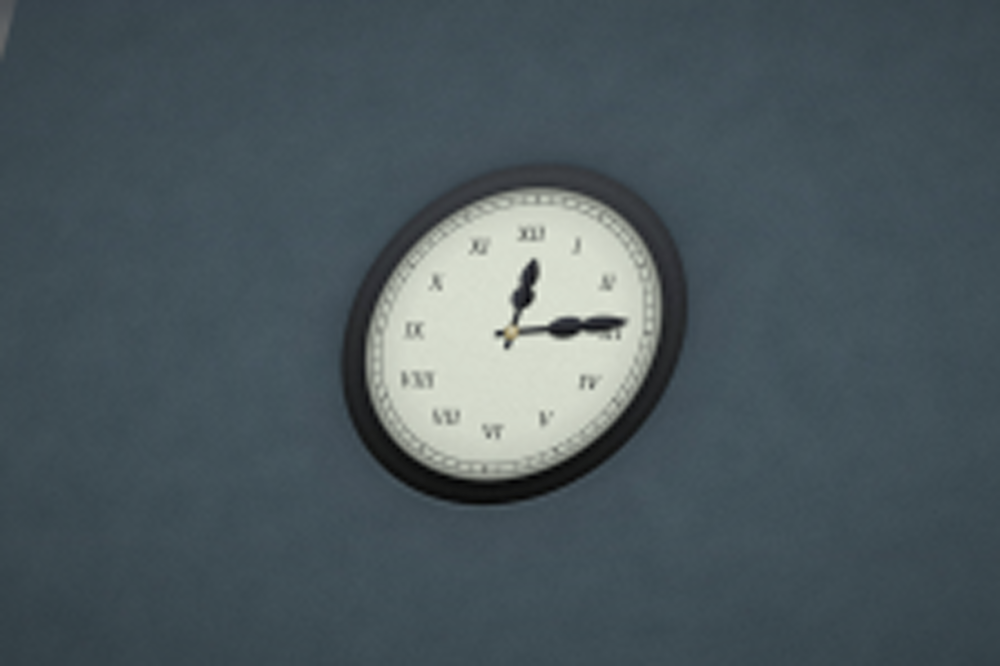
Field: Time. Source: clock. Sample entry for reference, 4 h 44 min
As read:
12 h 14 min
